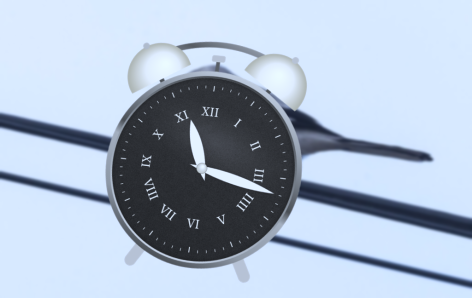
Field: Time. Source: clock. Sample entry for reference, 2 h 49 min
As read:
11 h 17 min
